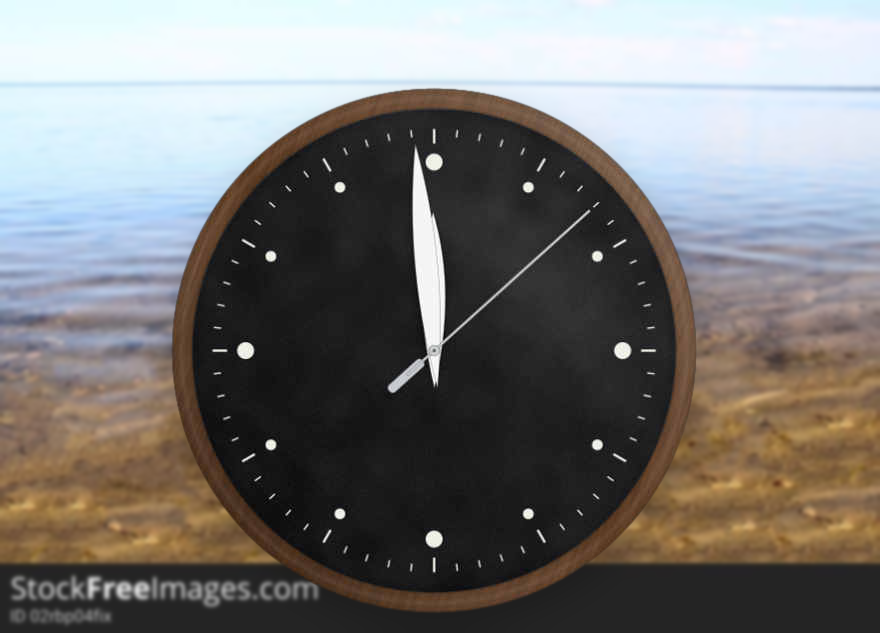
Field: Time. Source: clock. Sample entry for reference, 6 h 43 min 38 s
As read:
11 h 59 min 08 s
